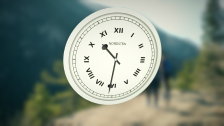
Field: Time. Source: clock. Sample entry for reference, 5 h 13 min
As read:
10 h 31 min
